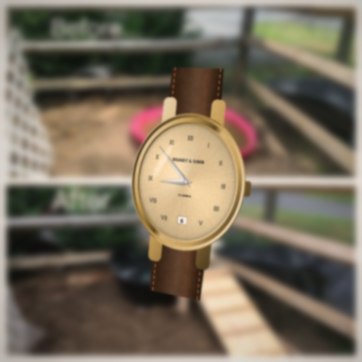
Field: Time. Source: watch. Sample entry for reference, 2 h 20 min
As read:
8 h 52 min
